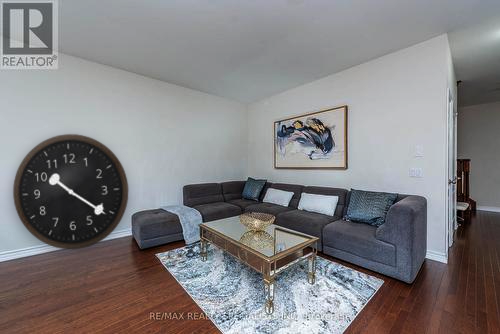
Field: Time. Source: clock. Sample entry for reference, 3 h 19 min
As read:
10 h 21 min
